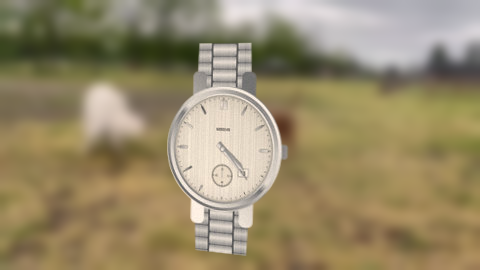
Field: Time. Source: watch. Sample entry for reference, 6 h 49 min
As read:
4 h 23 min
